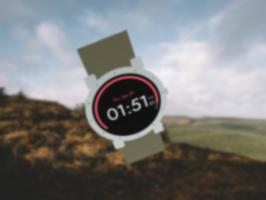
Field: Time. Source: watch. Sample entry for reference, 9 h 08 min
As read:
1 h 51 min
